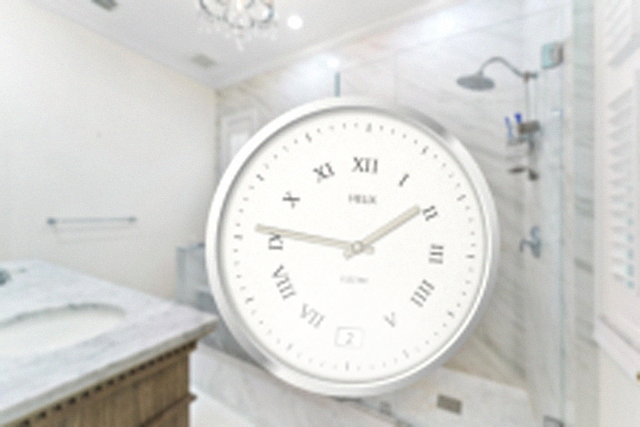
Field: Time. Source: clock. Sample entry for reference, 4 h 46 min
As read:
1 h 46 min
